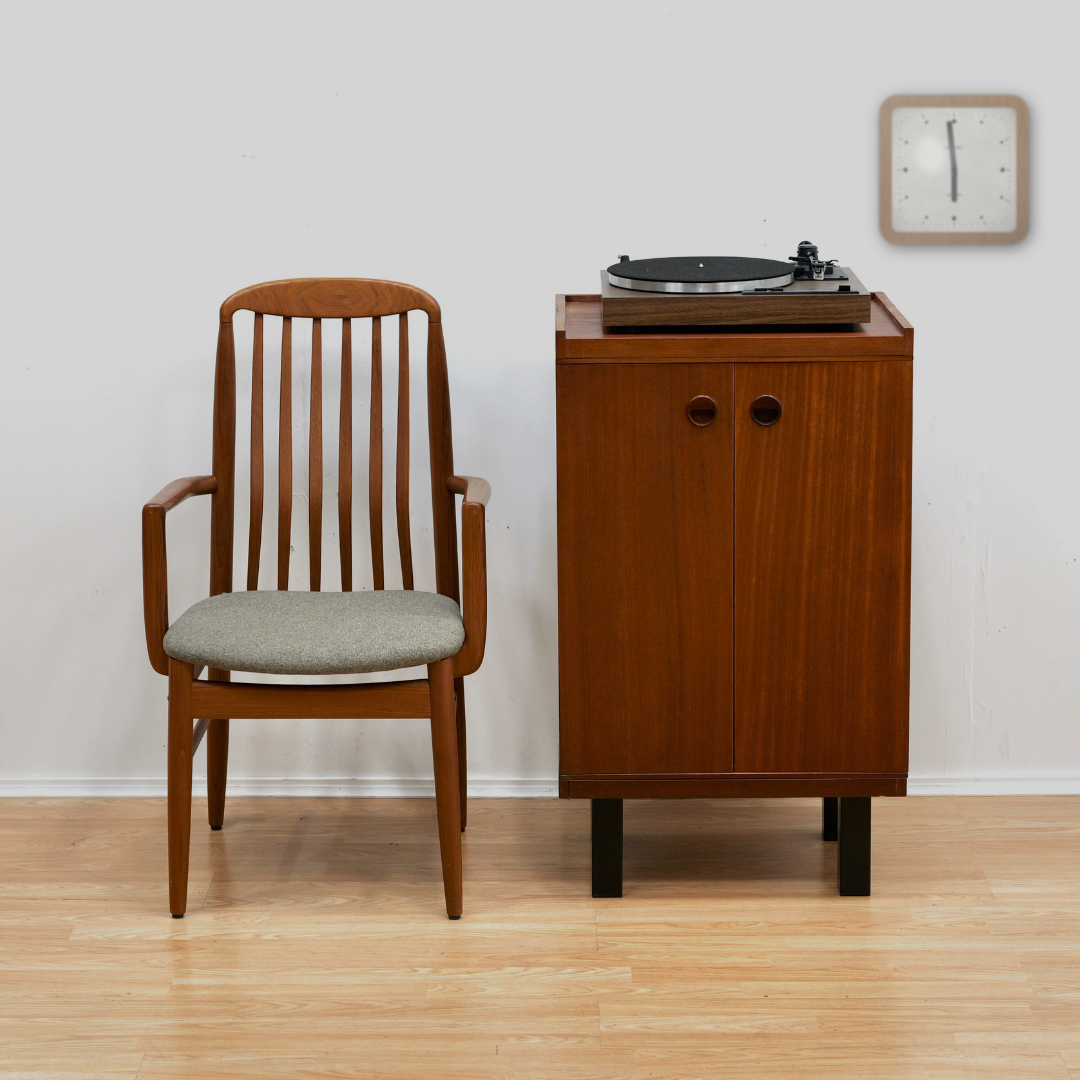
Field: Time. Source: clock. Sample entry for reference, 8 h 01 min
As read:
5 h 59 min
